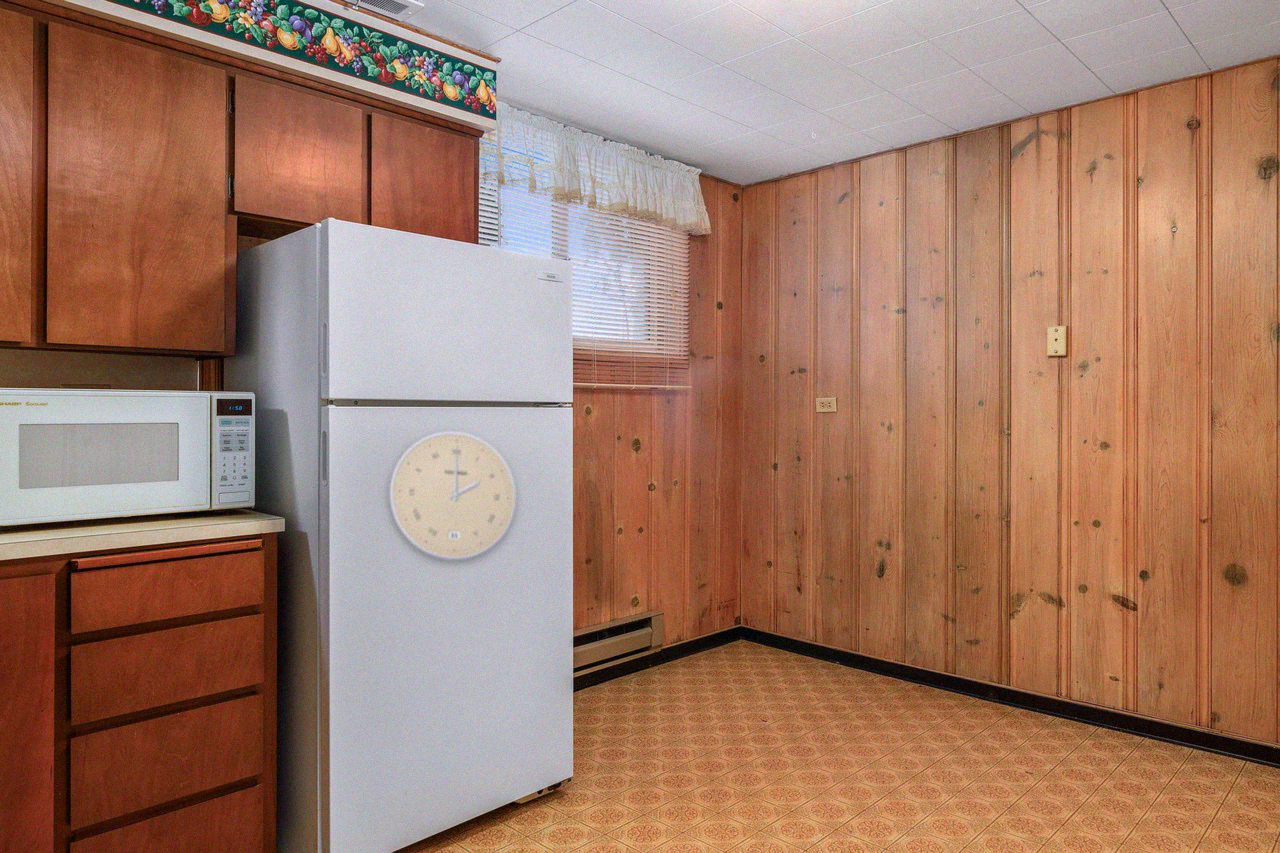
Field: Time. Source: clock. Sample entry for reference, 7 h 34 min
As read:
2 h 00 min
